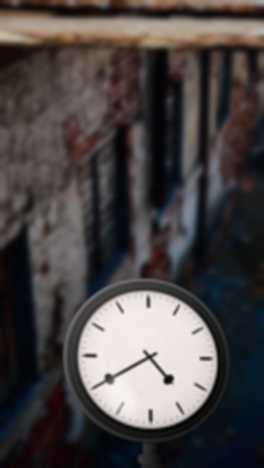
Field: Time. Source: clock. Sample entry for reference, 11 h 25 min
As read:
4 h 40 min
